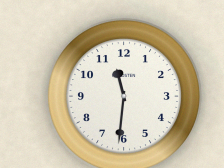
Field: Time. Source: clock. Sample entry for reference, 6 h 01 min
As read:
11 h 31 min
